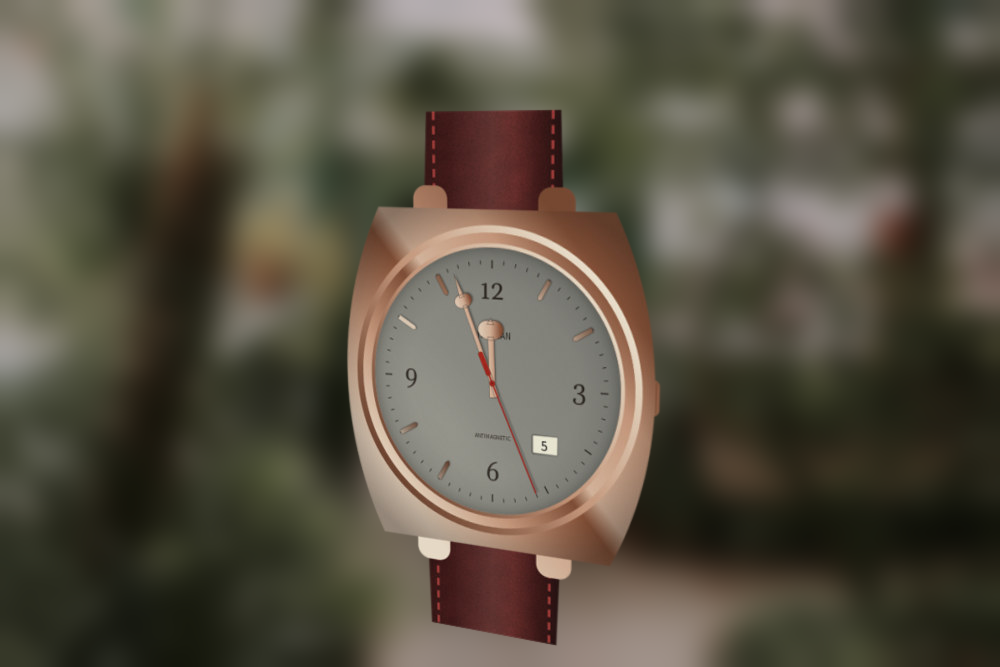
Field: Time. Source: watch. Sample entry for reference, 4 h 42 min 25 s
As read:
11 h 56 min 26 s
